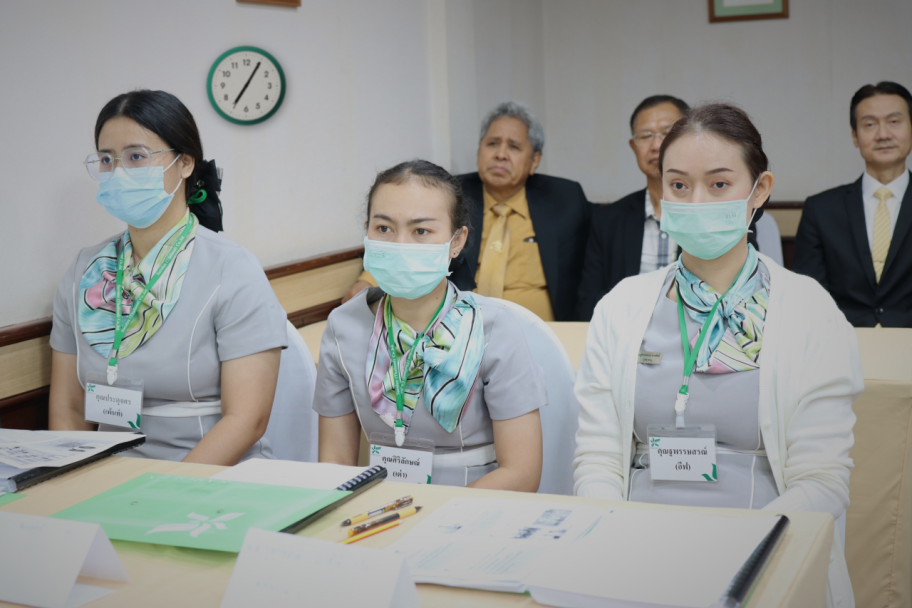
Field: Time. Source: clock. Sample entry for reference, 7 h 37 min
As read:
7 h 05 min
